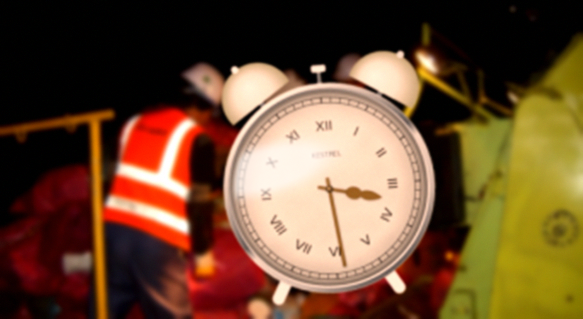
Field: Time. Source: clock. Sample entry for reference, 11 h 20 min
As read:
3 h 29 min
